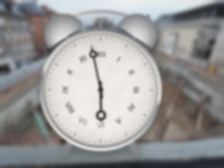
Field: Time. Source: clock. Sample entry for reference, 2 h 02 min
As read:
5 h 58 min
